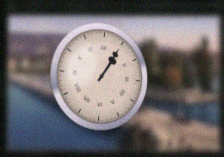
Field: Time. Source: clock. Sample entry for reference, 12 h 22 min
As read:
1 h 05 min
